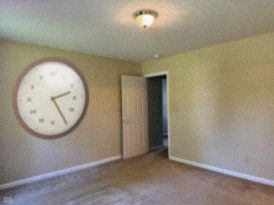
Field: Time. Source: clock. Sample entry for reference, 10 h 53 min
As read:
2 h 25 min
